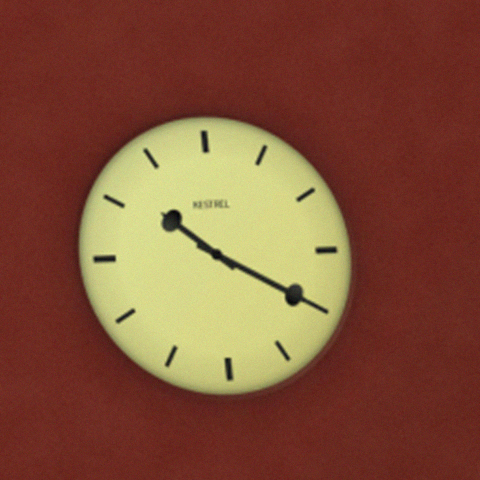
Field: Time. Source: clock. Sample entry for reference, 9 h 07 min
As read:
10 h 20 min
